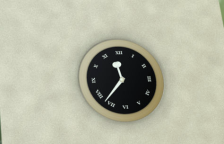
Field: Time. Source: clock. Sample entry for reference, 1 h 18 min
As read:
11 h 37 min
